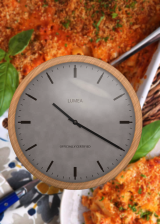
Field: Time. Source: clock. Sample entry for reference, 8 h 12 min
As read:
10 h 20 min
